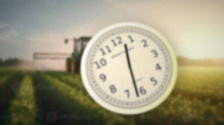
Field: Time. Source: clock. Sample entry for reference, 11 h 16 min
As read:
12 h 32 min
